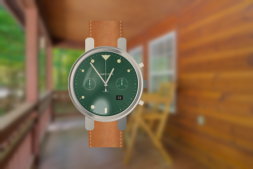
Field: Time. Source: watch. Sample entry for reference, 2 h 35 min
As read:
12 h 54 min
